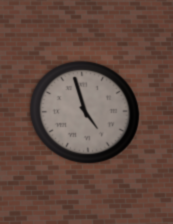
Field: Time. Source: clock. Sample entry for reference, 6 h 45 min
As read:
4 h 58 min
